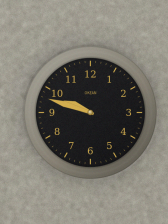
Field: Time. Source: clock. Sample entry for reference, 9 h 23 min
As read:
9 h 48 min
